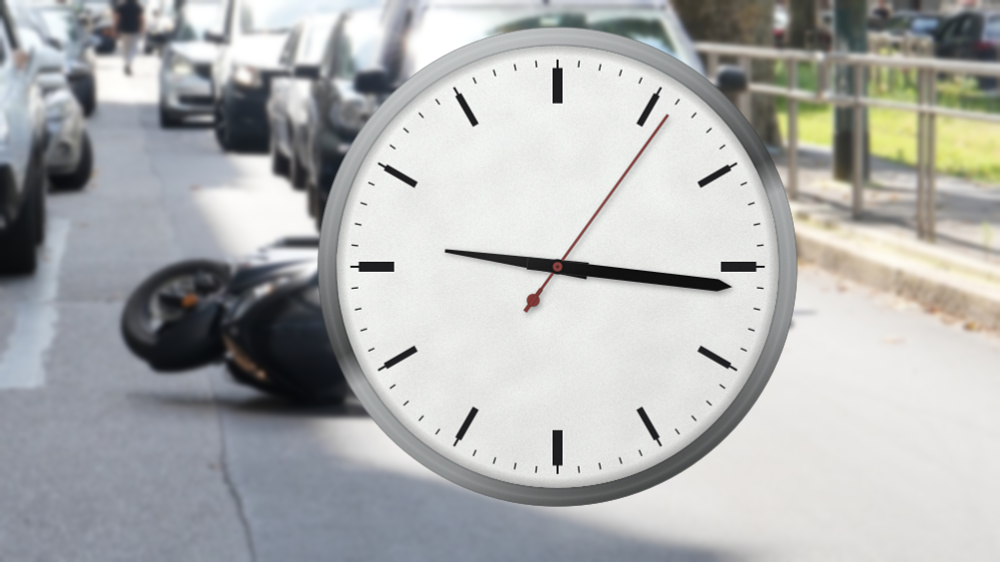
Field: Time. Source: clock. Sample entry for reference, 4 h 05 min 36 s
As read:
9 h 16 min 06 s
